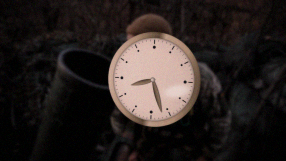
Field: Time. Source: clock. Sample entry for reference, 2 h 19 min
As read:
8 h 27 min
